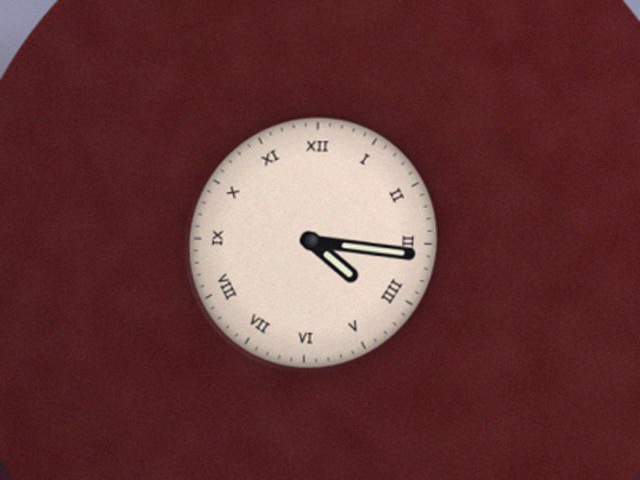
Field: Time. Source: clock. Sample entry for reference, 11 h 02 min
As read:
4 h 16 min
